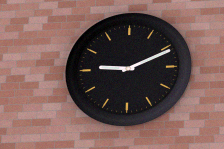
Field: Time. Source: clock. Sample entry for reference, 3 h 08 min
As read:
9 h 11 min
